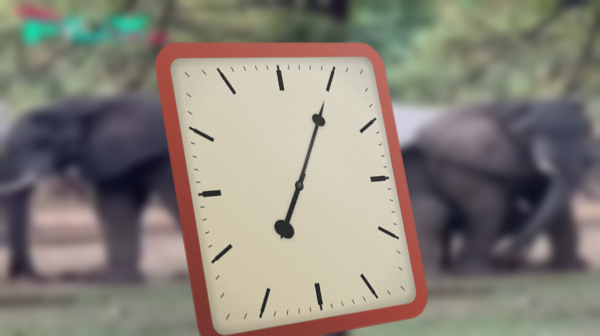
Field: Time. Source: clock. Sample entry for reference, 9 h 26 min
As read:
7 h 05 min
